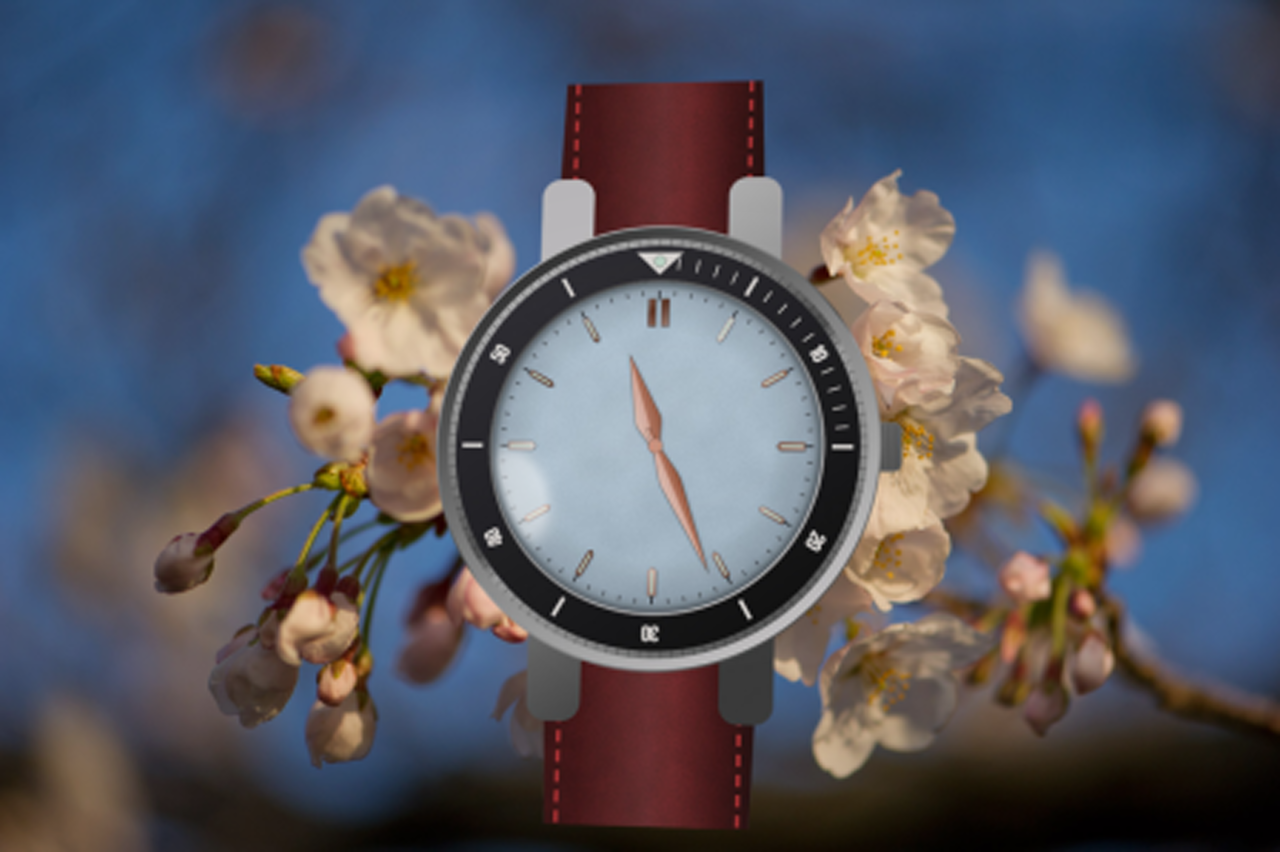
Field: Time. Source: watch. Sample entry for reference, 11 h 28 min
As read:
11 h 26 min
